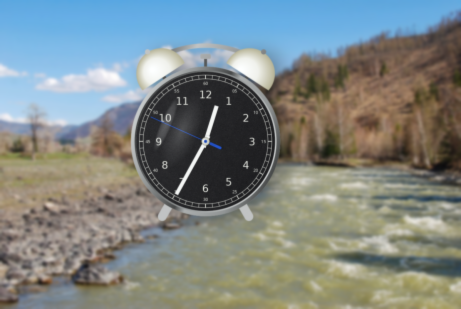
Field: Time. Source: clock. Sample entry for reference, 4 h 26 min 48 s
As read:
12 h 34 min 49 s
